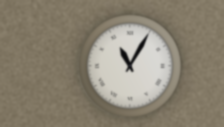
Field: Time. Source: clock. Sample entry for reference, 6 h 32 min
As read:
11 h 05 min
